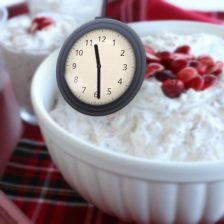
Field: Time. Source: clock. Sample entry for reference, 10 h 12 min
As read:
11 h 29 min
